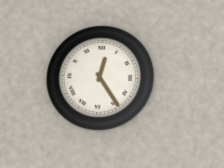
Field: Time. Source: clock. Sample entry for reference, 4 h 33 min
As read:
12 h 24 min
